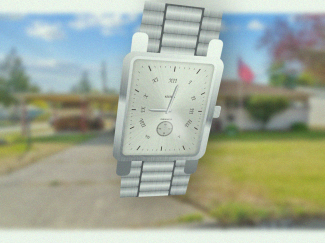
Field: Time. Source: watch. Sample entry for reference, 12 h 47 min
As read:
9 h 02 min
